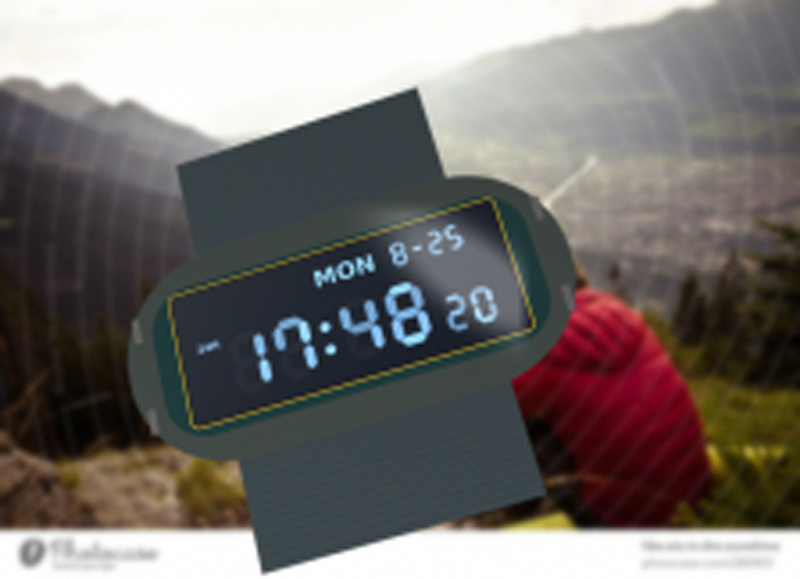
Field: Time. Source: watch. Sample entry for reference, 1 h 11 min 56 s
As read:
17 h 48 min 20 s
